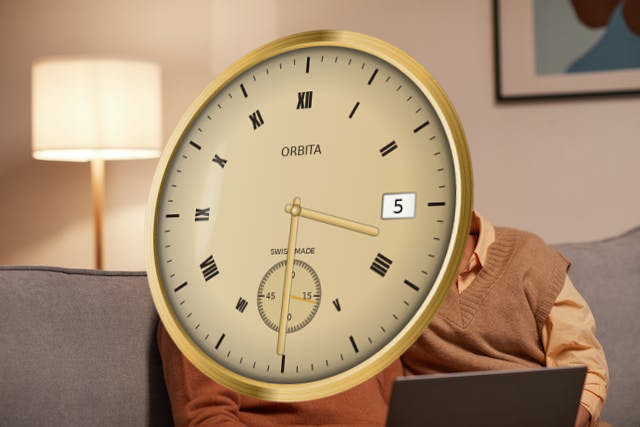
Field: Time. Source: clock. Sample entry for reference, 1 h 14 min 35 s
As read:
3 h 30 min 17 s
